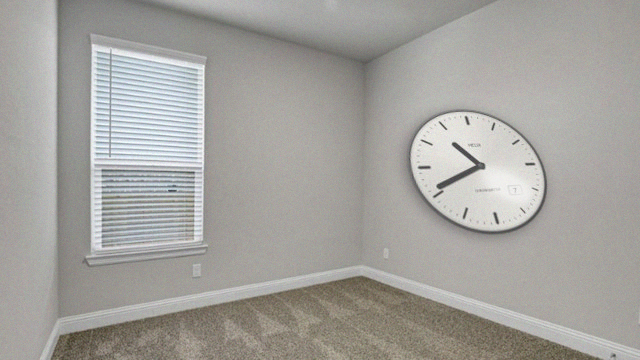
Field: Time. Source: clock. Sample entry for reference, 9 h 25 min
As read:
10 h 41 min
